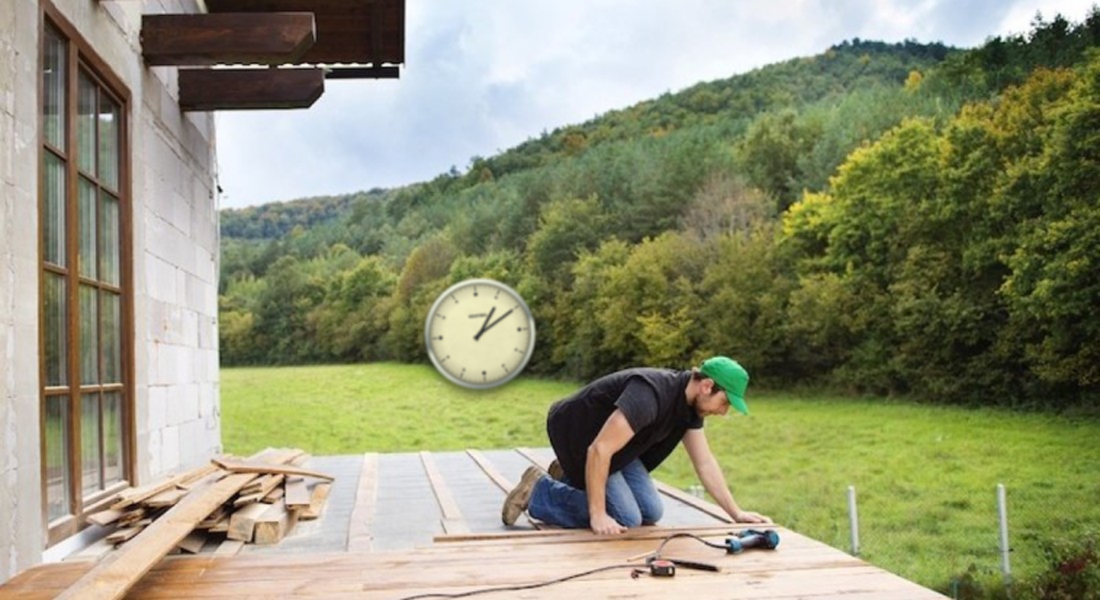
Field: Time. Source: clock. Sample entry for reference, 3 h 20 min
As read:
1 h 10 min
